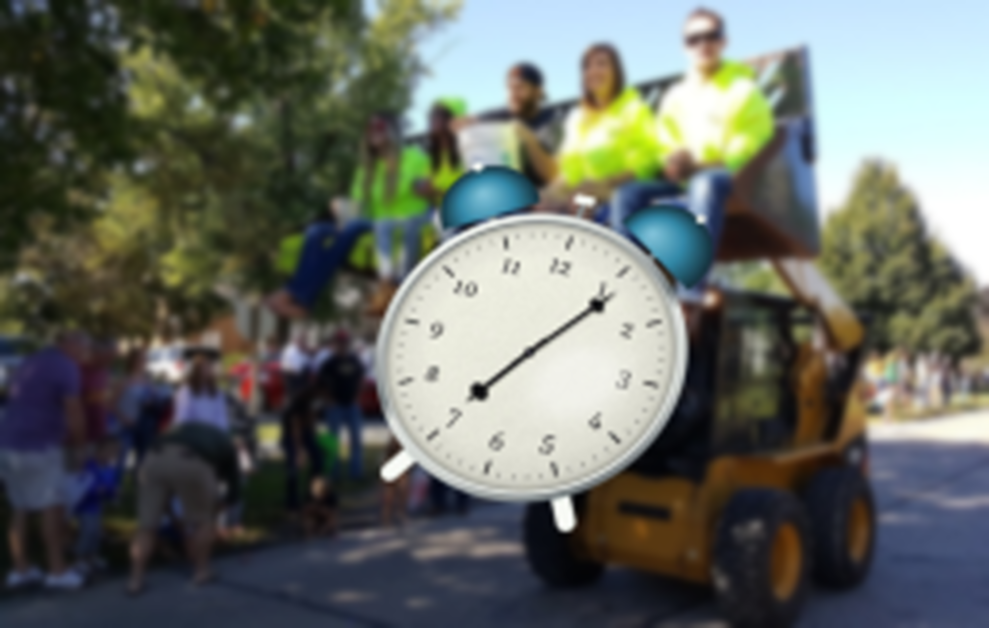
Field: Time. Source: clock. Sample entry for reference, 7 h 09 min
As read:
7 h 06 min
